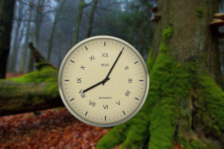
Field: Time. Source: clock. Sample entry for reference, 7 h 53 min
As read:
8 h 05 min
